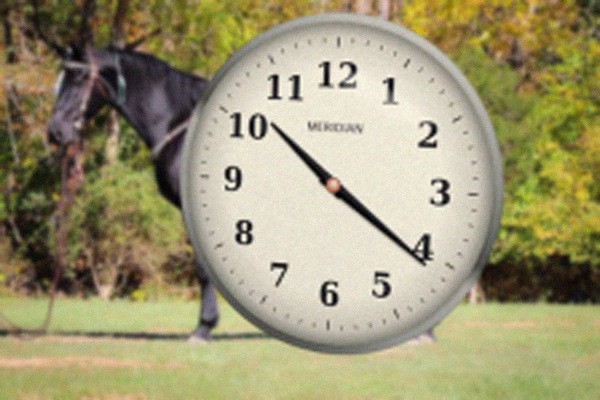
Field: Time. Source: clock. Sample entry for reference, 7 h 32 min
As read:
10 h 21 min
